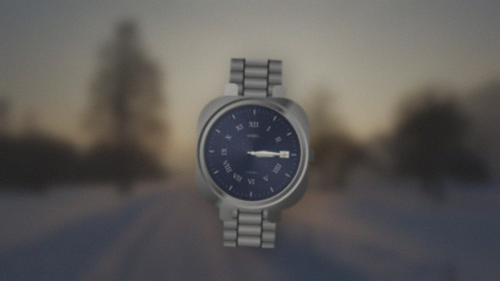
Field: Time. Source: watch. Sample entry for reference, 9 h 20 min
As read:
3 h 15 min
